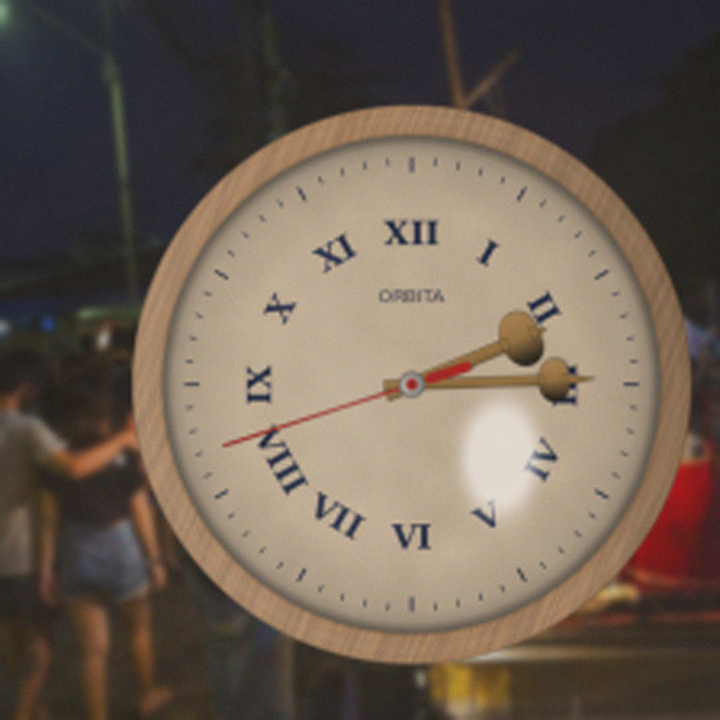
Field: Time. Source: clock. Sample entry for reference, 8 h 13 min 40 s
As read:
2 h 14 min 42 s
